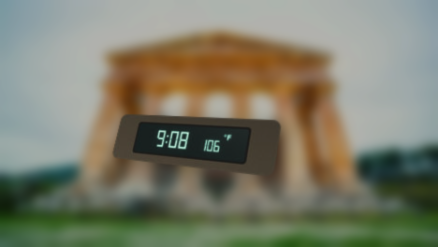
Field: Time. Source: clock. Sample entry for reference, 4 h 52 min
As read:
9 h 08 min
